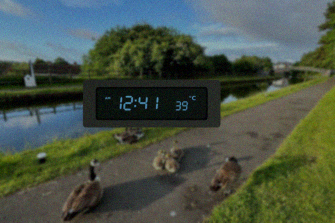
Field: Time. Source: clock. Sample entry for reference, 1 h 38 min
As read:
12 h 41 min
